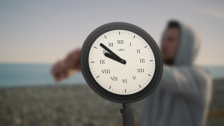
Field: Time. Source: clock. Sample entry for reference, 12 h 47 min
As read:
9 h 52 min
